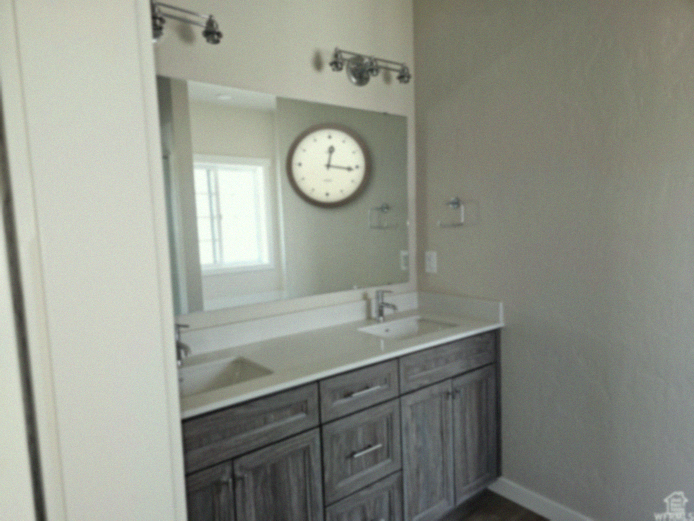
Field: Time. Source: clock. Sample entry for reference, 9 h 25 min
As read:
12 h 16 min
